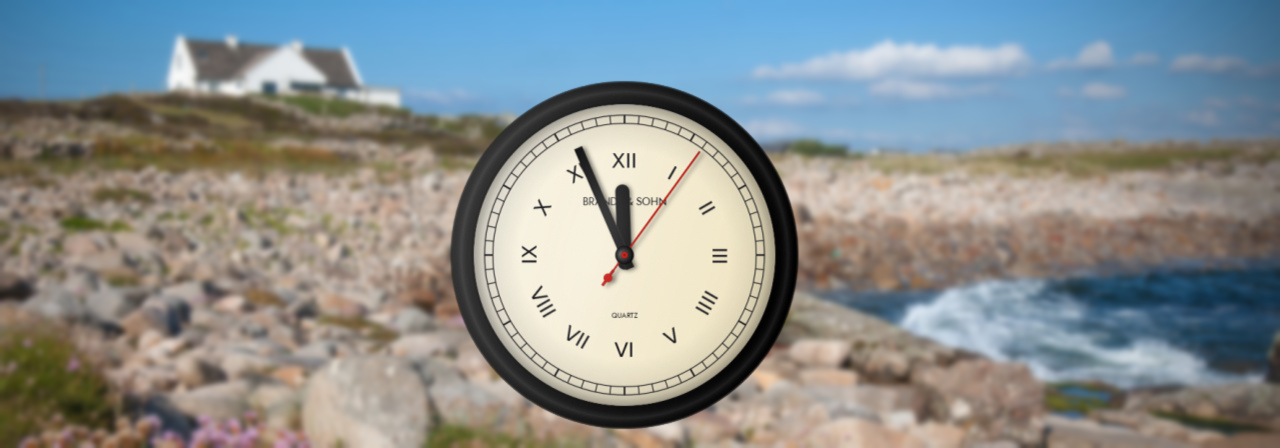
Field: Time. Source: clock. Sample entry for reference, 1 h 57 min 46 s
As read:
11 h 56 min 06 s
